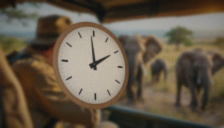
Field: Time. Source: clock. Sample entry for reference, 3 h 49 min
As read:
1 h 59 min
